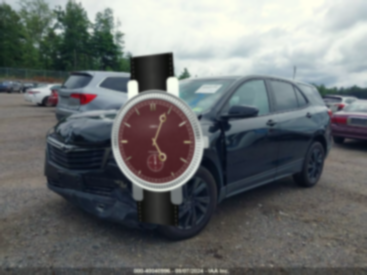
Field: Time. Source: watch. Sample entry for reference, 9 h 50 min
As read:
5 h 04 min
